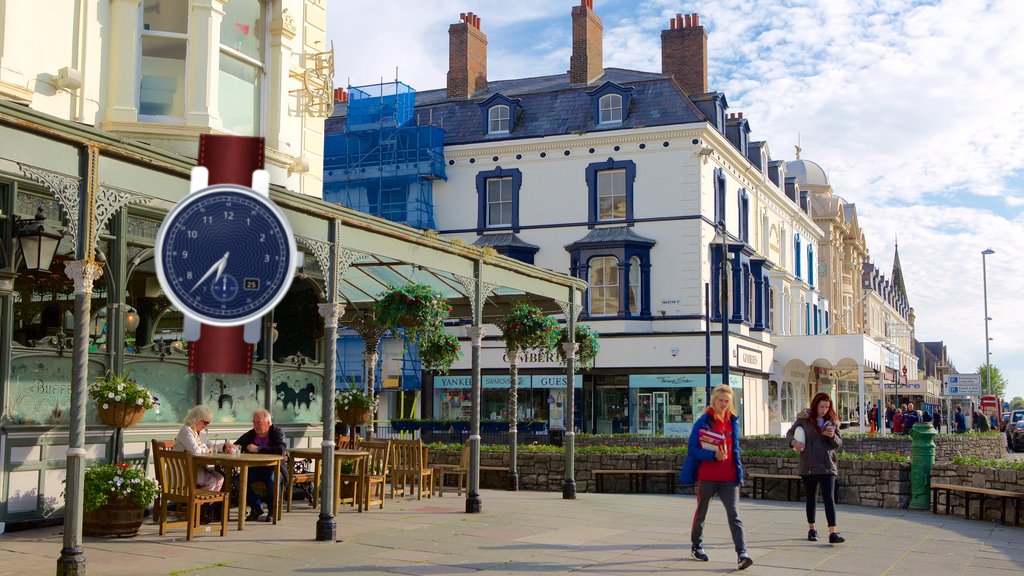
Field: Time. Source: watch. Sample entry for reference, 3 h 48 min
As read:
6 h 37 min
